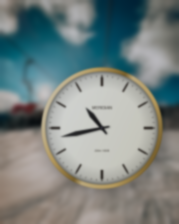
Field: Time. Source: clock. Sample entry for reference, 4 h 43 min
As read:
10 h 43 min
